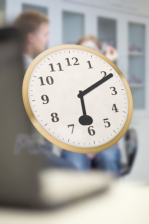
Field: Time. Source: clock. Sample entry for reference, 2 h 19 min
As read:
6 h 11 min
